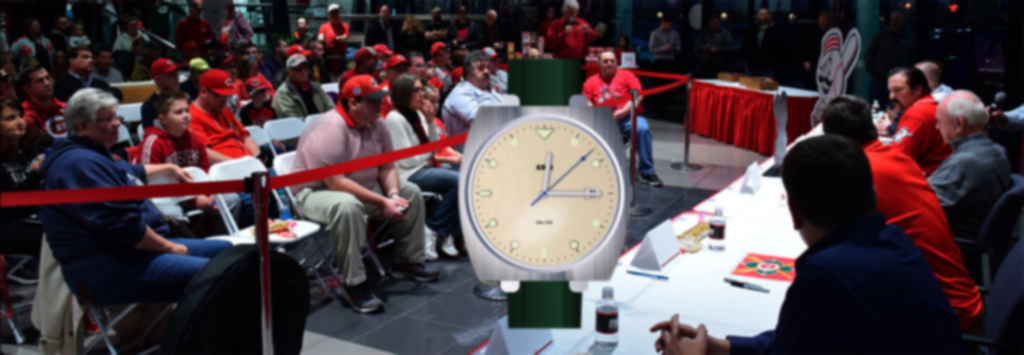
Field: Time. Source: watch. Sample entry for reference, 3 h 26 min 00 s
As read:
12 h 15 min 08 s
